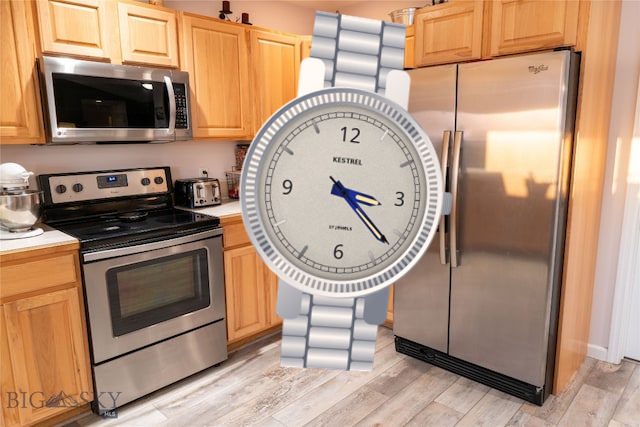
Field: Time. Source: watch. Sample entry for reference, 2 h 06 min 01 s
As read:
3 h 22 min 22 s
